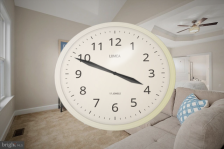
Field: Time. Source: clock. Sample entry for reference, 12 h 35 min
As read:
3 h 49 min
